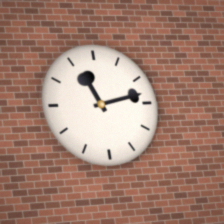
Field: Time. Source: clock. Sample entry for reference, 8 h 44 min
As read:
11 h 13 min
